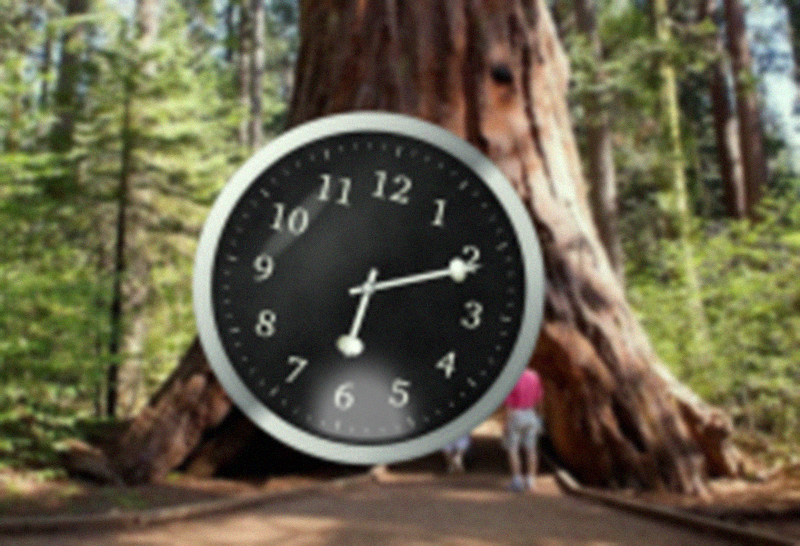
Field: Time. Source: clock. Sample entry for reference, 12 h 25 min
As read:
6 h 11 min
